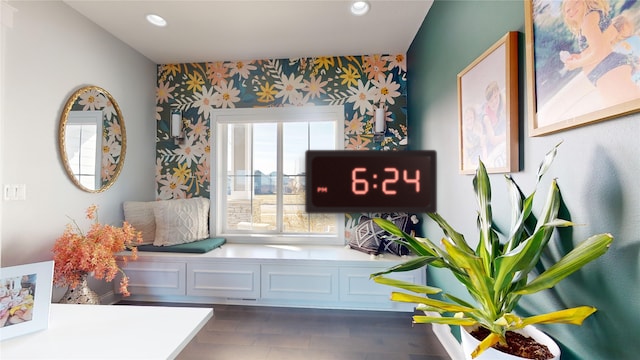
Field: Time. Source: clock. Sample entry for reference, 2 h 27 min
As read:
6 h 24 min
